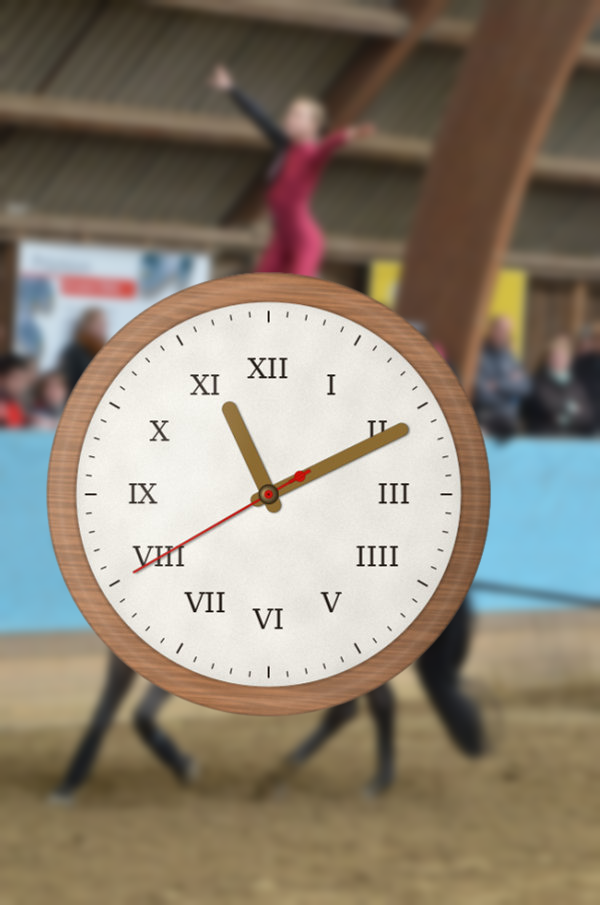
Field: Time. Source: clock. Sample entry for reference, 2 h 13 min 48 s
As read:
11 h 10 min 40 s
